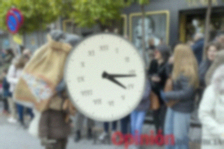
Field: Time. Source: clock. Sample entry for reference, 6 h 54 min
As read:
4 h 16 min
